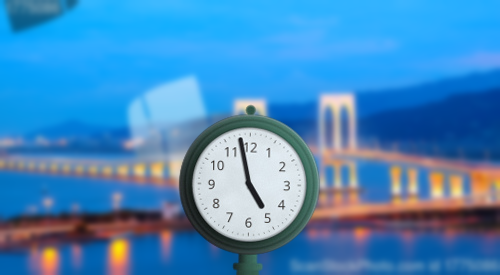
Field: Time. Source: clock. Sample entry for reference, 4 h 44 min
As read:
4 h 58 min
